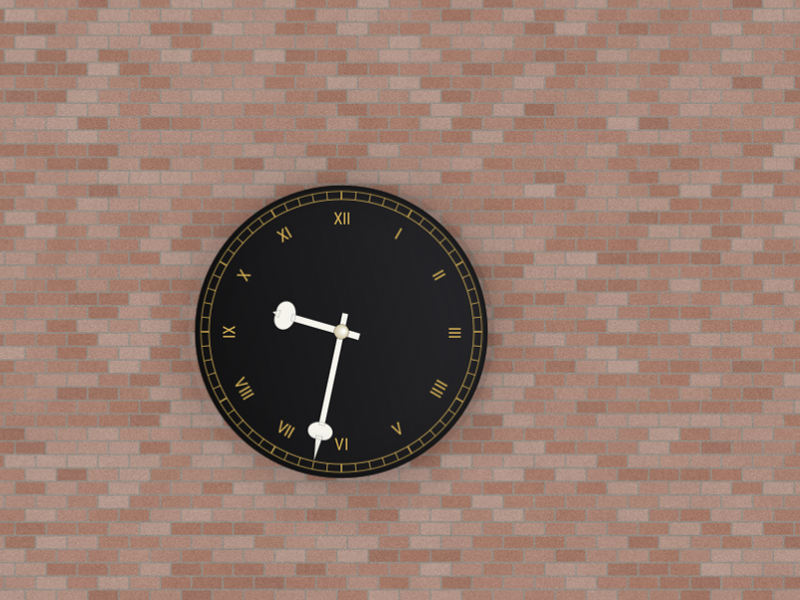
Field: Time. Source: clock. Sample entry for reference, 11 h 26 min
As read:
9 h 32 min
